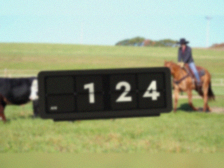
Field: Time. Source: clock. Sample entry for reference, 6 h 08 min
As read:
1 h 24 min
